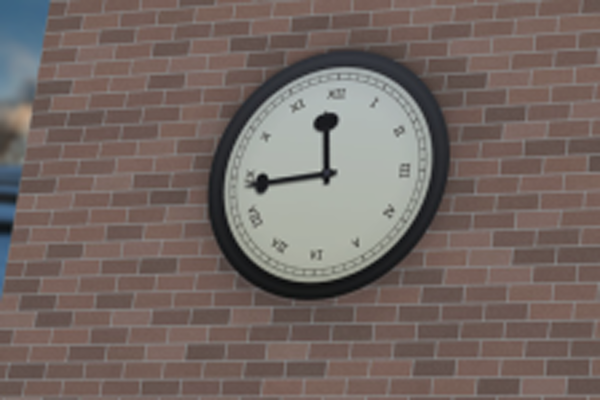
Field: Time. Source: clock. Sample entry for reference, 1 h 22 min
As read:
11 h 44 min
